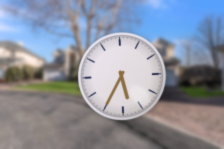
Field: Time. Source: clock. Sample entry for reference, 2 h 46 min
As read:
5 h 35 min
